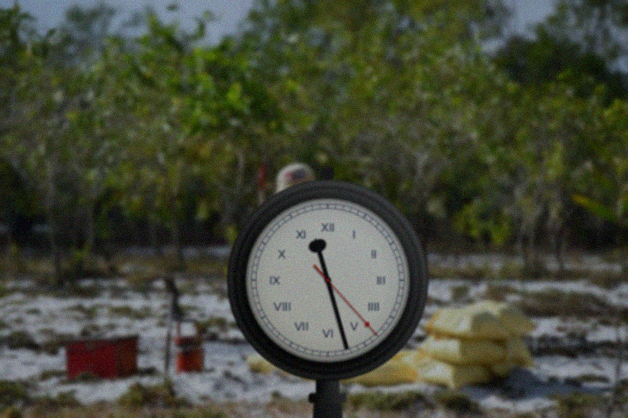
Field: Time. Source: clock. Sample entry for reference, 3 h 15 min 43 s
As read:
11 h 27 min 23 s
